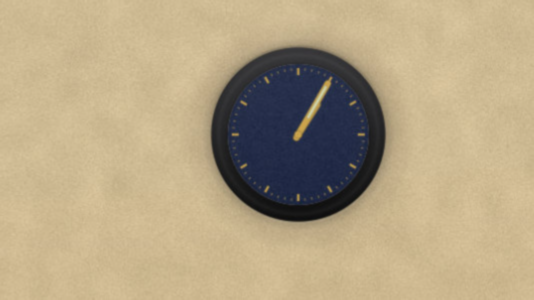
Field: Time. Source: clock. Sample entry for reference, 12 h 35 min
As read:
1 h 05 min
